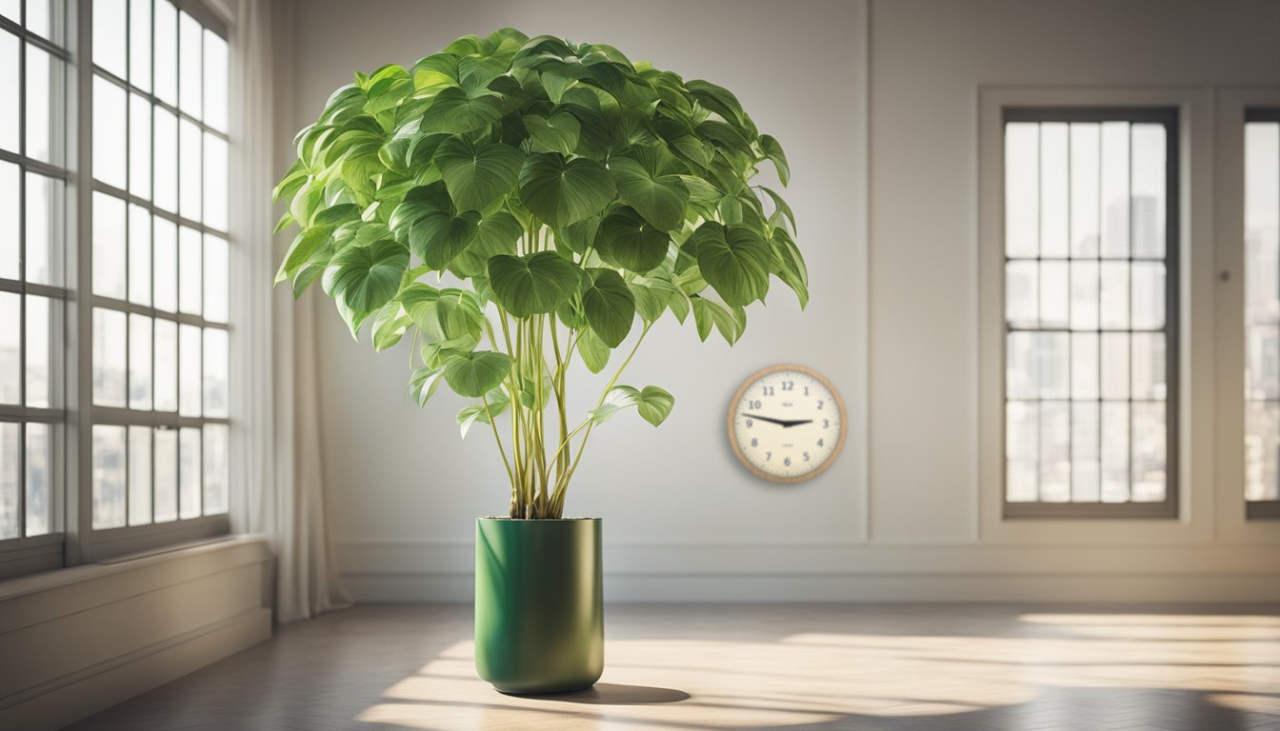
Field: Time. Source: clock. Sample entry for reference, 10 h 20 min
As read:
2 h 47 min
